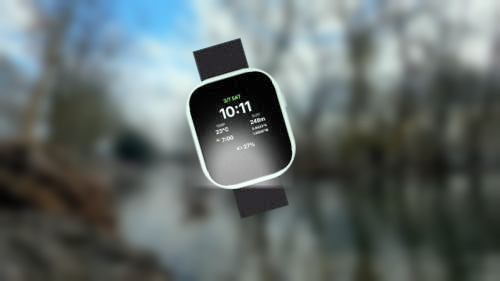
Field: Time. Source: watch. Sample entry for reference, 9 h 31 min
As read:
10 h 11 min
